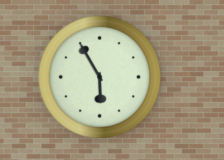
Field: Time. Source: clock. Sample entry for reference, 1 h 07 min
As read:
5 h 55 min
